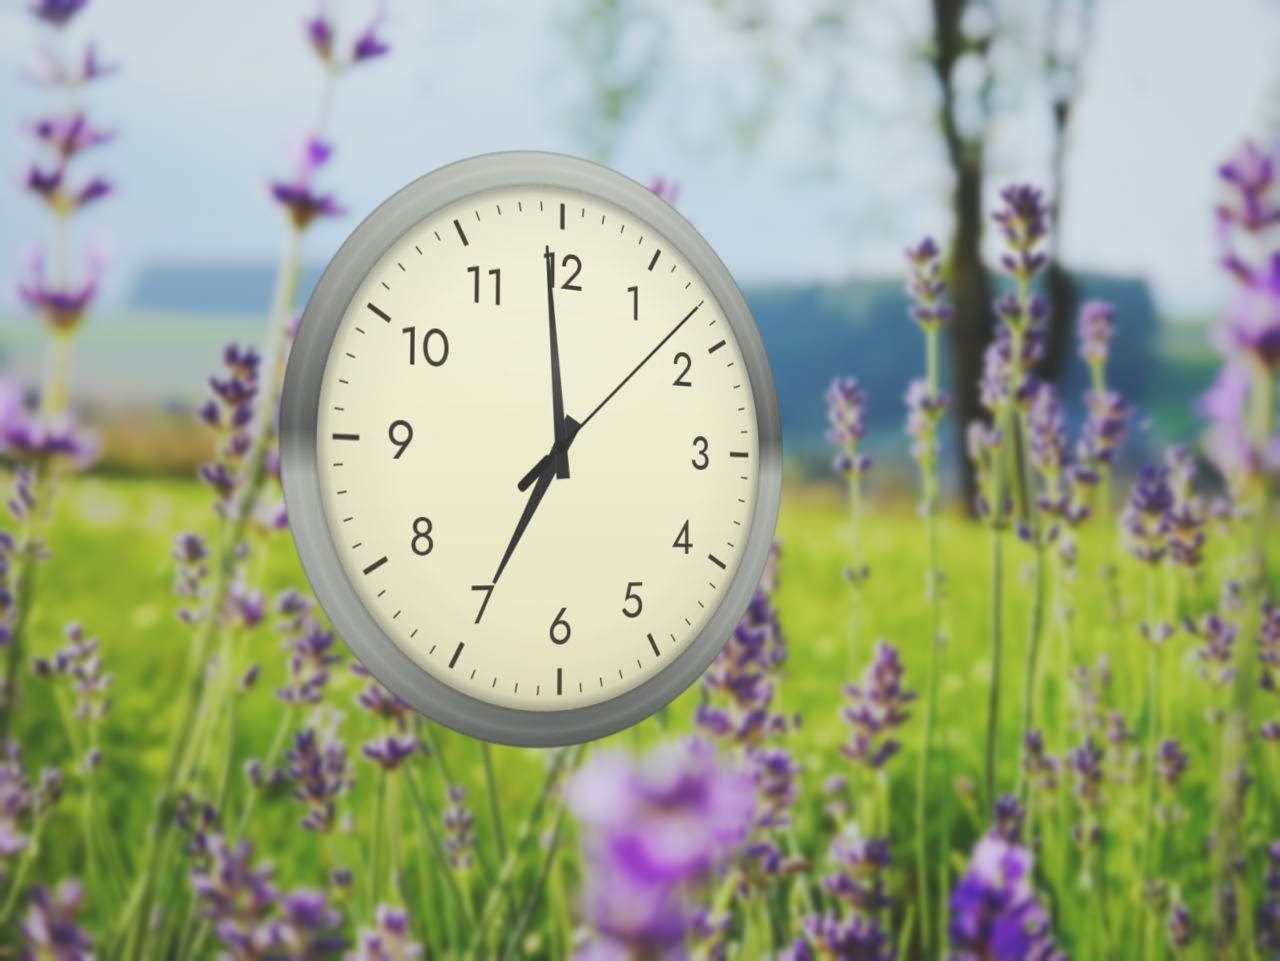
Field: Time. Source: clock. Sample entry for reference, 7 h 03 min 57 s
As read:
6 h 59 min 08 s
